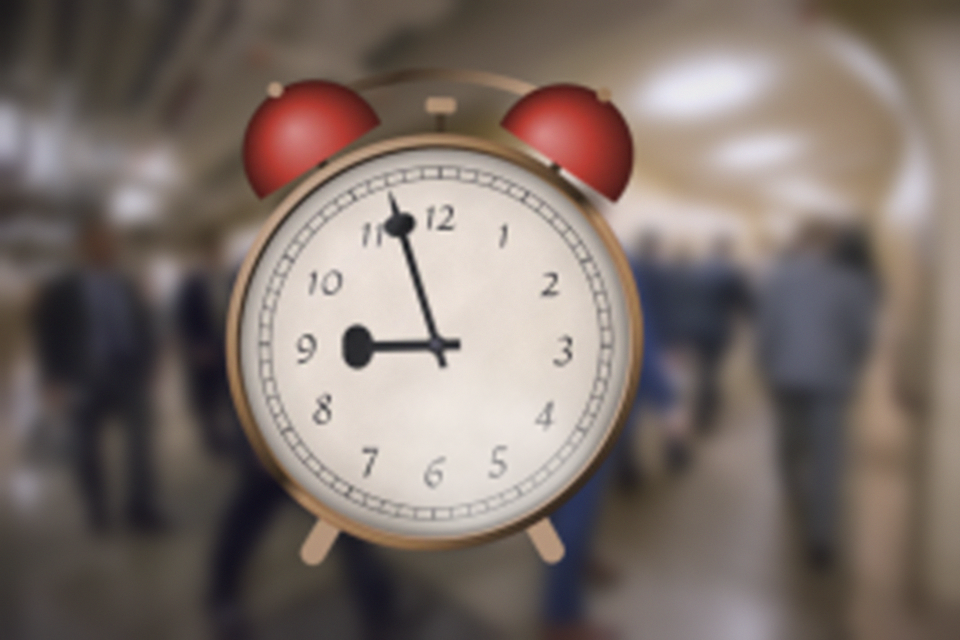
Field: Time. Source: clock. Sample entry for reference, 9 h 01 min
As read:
8 h 57 min
